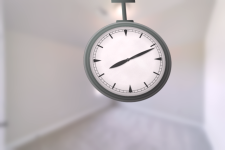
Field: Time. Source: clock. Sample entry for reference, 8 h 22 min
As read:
8 h 11 min
